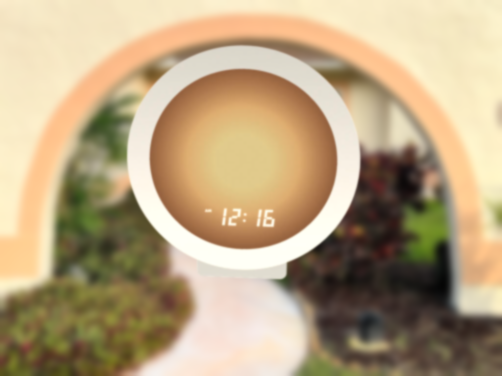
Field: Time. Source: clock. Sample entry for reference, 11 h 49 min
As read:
12 h 16 min
